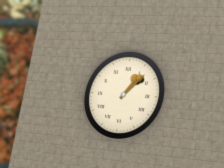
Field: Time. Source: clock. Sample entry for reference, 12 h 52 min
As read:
1 h 07 min
